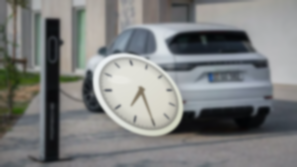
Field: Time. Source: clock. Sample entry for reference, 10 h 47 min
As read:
7 h 30 min
